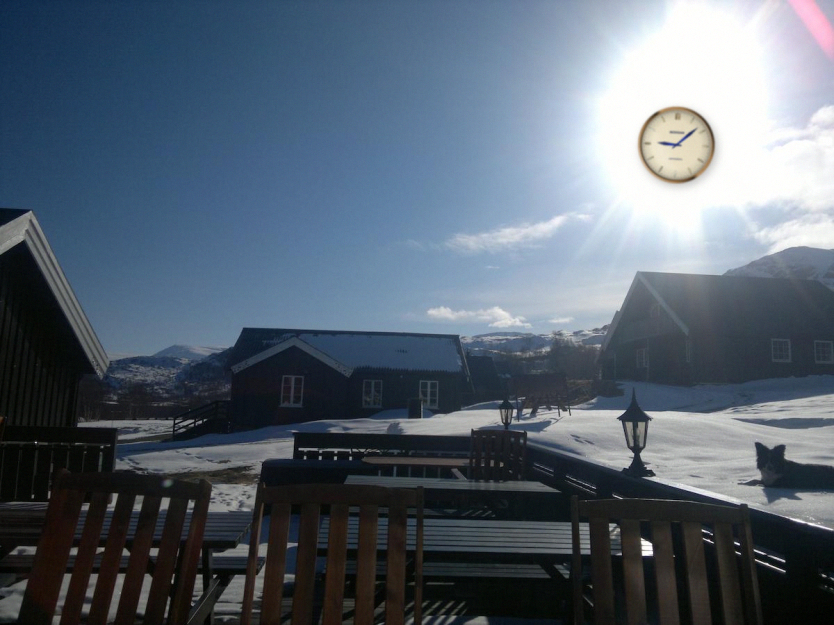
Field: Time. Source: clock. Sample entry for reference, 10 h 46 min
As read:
9 h 08 min
